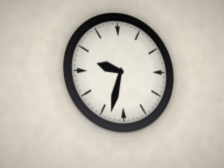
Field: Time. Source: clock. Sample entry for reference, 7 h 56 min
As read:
9 h 33 min
